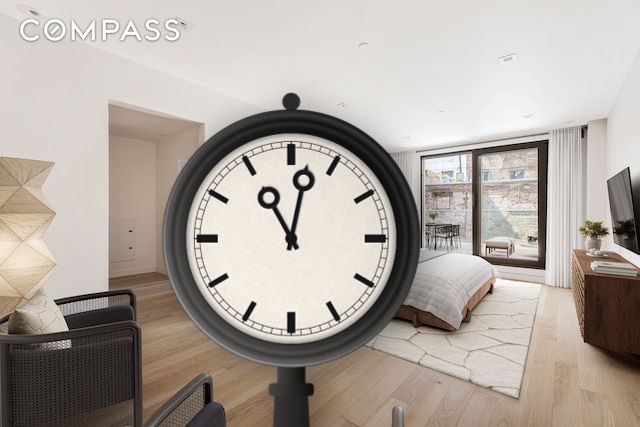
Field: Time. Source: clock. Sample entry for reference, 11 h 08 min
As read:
11 h 02 min
